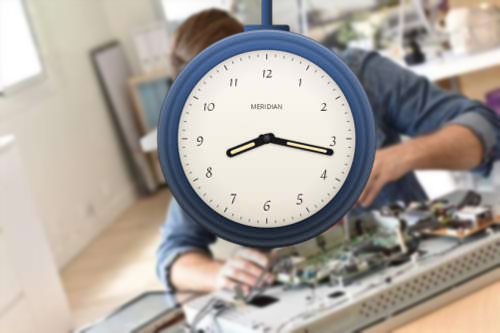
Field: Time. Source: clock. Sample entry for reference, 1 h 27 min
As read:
8 h 17 min
